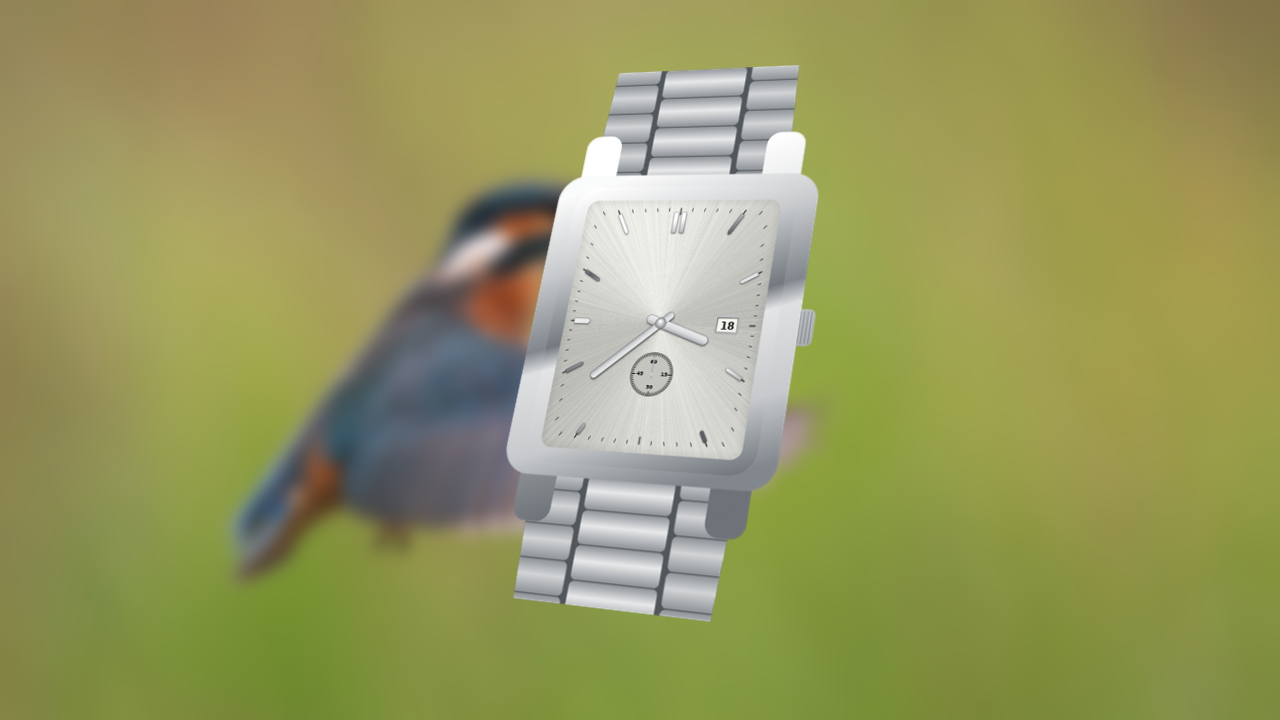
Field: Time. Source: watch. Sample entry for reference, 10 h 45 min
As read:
3 h 38 min
